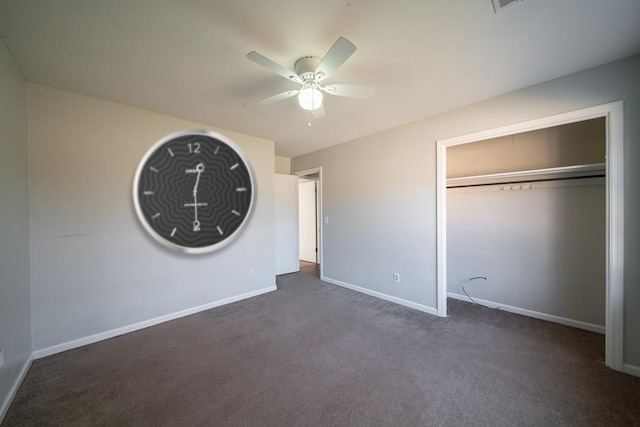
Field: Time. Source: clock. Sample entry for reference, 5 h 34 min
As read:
12 h 30 min
